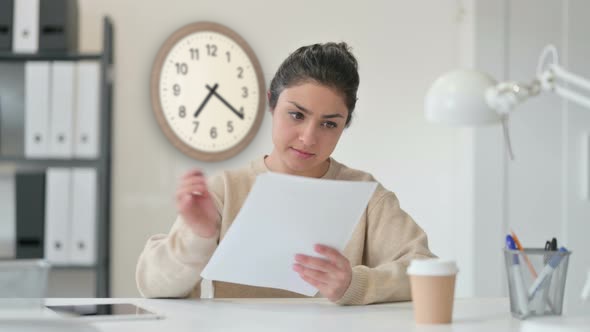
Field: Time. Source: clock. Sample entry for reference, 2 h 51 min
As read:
7 h 21 min
